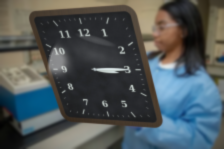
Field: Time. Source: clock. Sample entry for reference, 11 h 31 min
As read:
3 h 15 min
